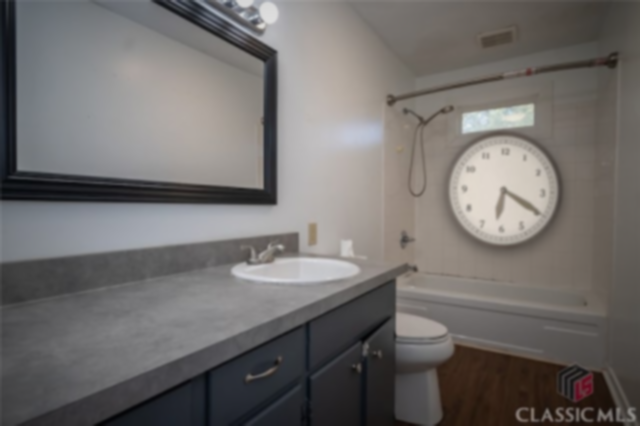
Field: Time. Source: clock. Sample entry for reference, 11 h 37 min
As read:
6 h 20 min
